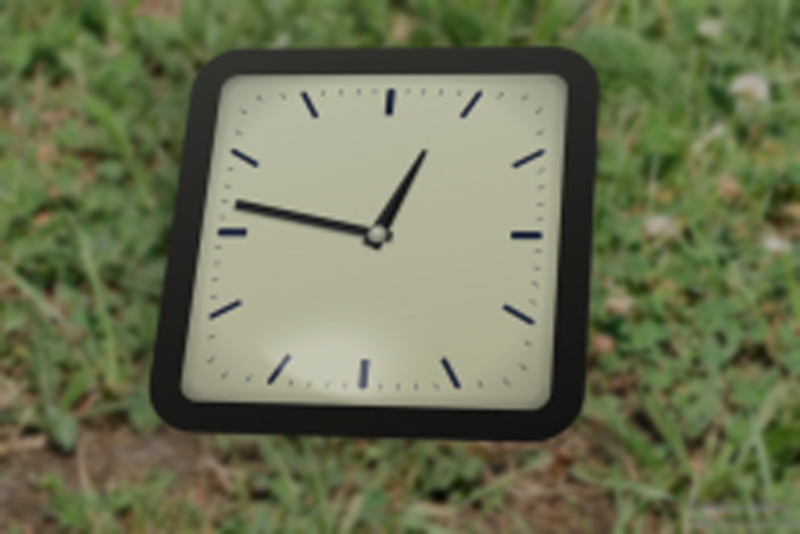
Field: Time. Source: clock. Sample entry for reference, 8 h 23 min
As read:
12 h 47 min
